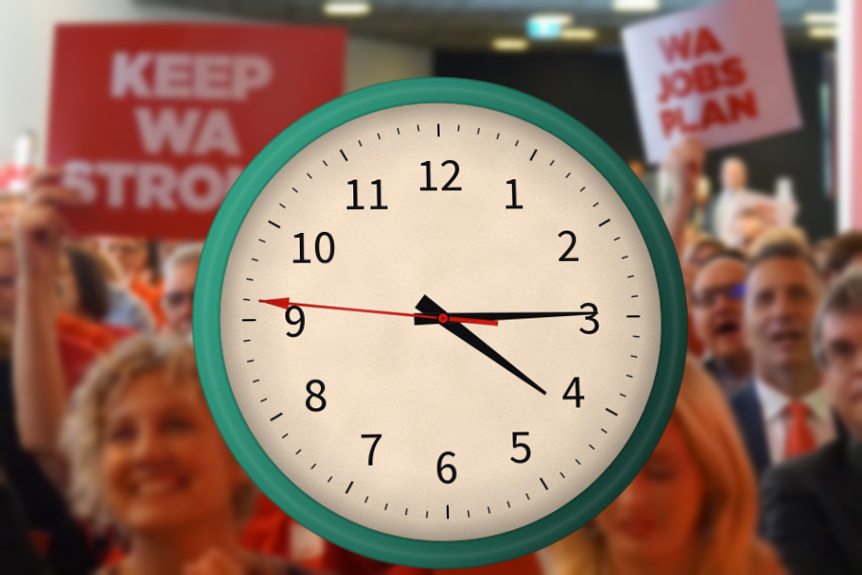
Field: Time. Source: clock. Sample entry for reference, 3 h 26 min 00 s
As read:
4 h 14 min 46 s
